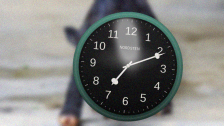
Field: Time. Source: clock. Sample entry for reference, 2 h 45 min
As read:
7 h 11 min
